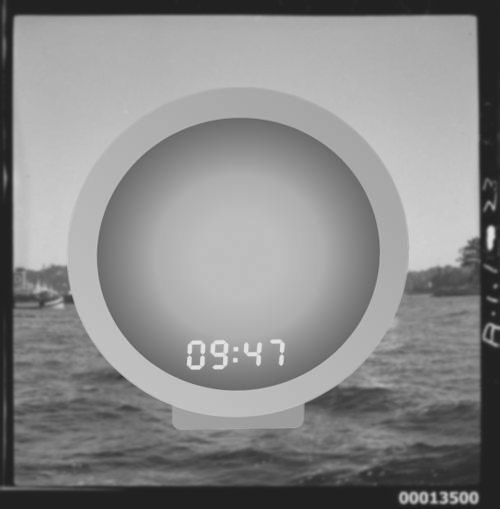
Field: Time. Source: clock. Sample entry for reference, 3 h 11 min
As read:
9 h 47 min
